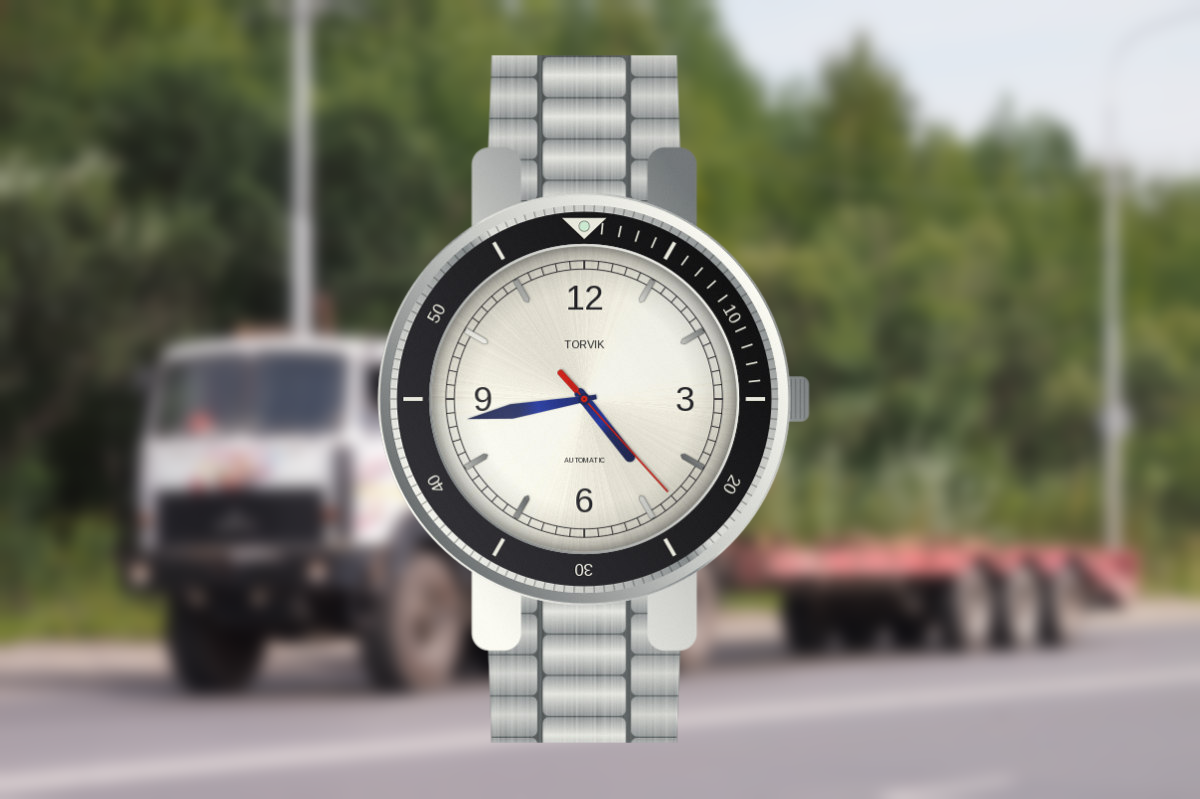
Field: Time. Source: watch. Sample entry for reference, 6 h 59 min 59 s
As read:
4 h 43 min 23 s
